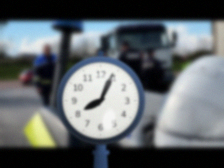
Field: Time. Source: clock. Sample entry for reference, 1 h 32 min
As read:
8 h 04 min
